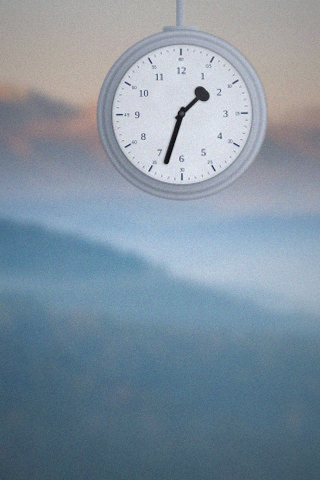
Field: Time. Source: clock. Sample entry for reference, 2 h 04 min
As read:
1 h 33 min
